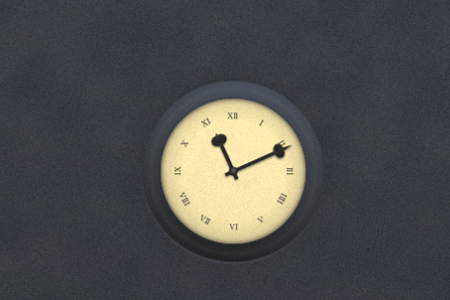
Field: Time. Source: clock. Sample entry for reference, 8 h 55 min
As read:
11 h 11 min
